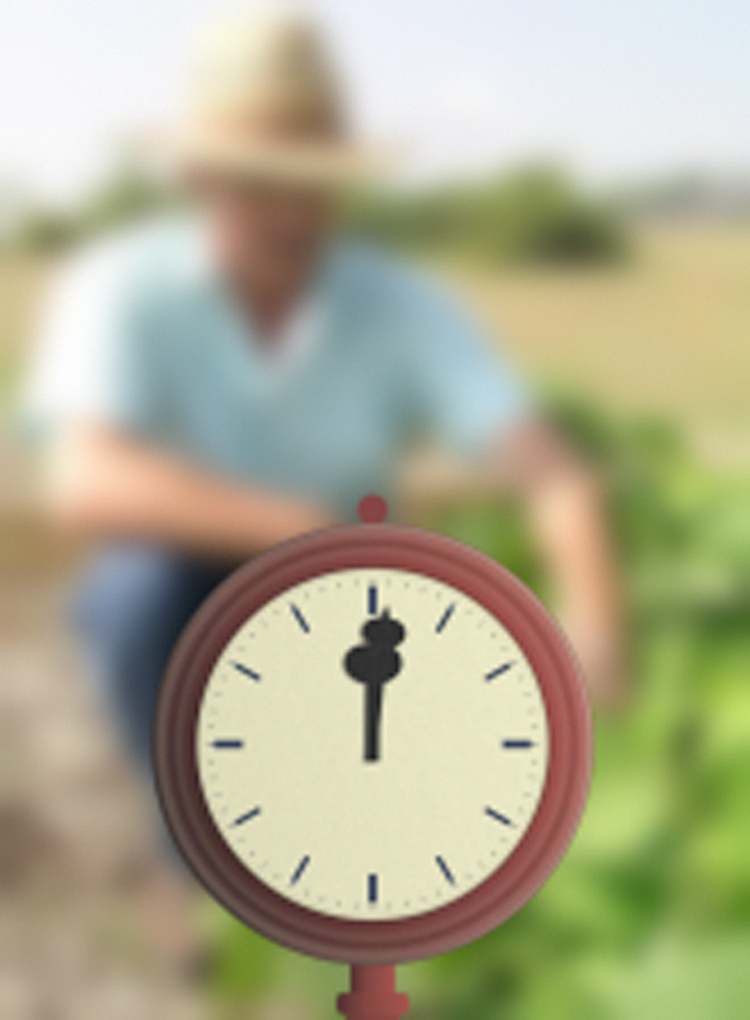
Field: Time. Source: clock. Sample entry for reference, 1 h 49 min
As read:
12 h 01 min
